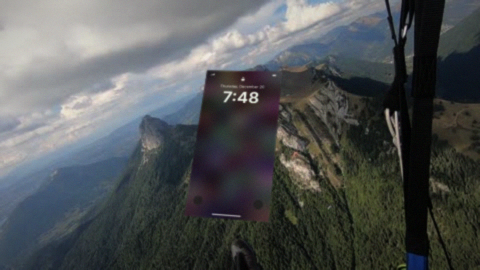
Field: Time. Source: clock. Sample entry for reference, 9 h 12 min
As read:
7 h 48 min
